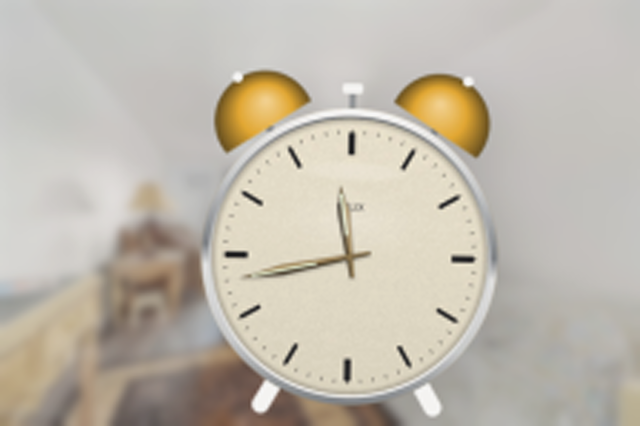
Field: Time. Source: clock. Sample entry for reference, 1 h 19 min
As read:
11 h 43 min
